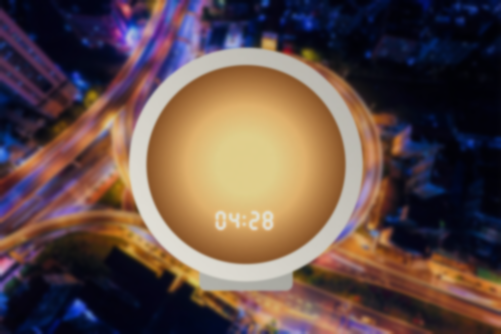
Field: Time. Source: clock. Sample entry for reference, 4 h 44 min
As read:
4 h 28 min
